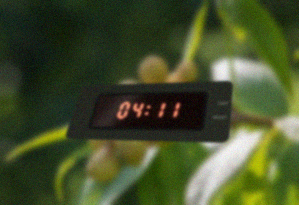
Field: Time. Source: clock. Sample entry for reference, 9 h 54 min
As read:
4 h 11 min
